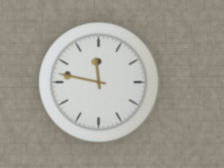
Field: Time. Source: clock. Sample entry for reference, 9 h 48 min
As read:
11 h 47 min
